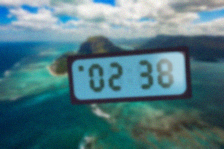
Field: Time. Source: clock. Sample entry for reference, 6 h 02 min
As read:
2 h 38 min
